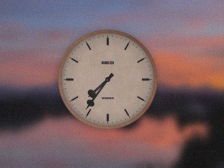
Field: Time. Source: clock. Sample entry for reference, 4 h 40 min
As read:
7 h 36 min
